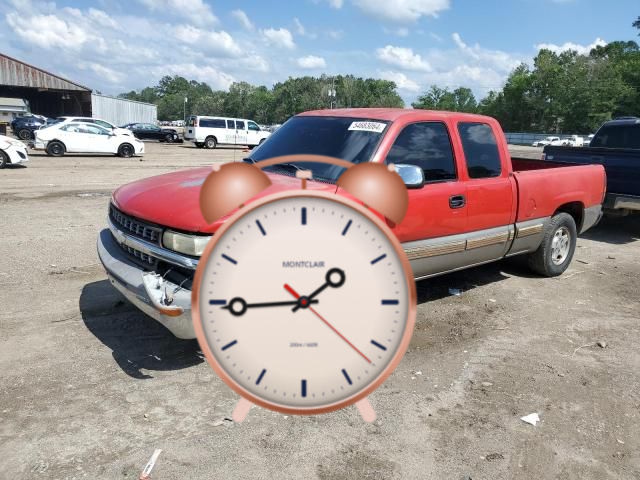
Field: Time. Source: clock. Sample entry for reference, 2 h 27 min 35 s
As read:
1 h 44 min 22 s
